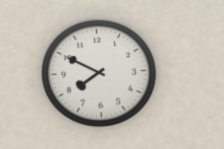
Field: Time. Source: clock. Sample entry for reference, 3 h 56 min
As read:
7 h 50 min
